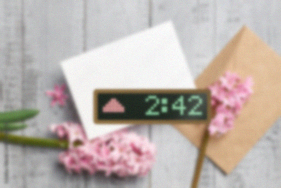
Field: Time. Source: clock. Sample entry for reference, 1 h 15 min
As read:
2 h 42 min
